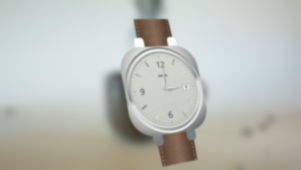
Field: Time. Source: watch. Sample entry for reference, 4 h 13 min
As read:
3 h 01 min
